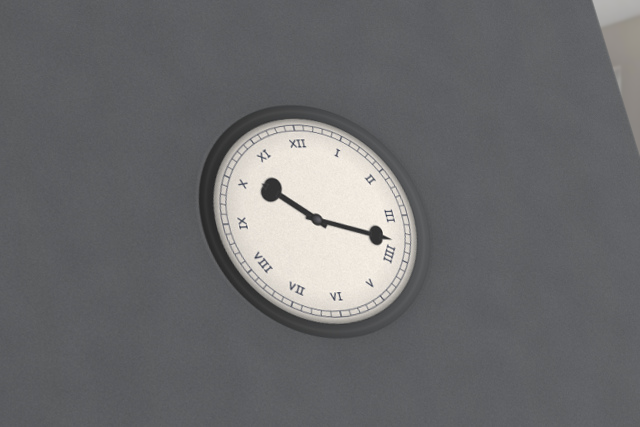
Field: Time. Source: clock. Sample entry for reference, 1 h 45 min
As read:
10 h 18 min
